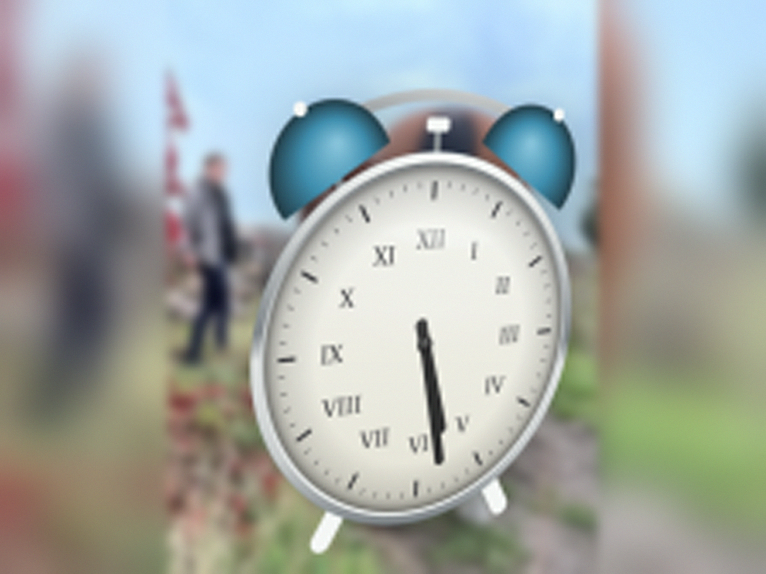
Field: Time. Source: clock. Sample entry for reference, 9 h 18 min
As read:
5 h 28 min
